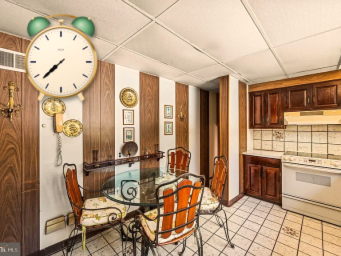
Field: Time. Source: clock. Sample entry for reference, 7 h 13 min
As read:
7 h 38 min
